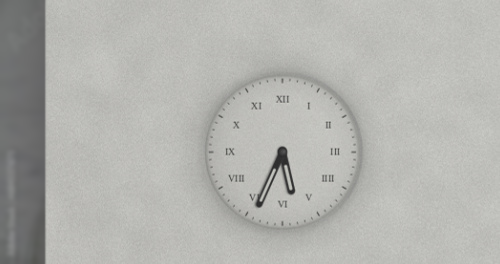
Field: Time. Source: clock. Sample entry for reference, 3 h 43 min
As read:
5 h 34 min
